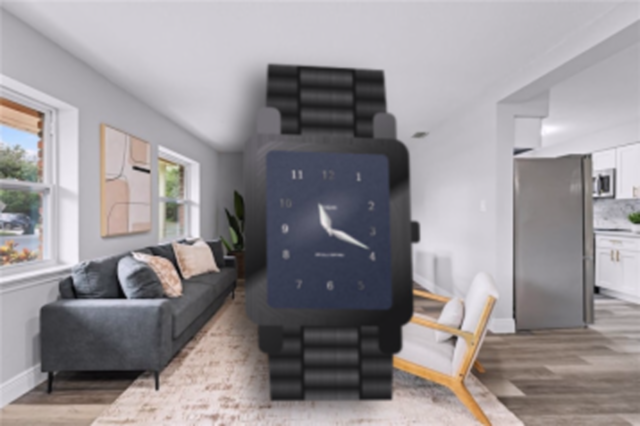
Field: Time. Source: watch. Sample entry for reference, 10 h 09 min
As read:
11 h 19 min
